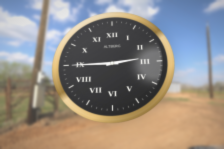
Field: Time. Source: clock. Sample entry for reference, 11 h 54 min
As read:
2 h 45 min
